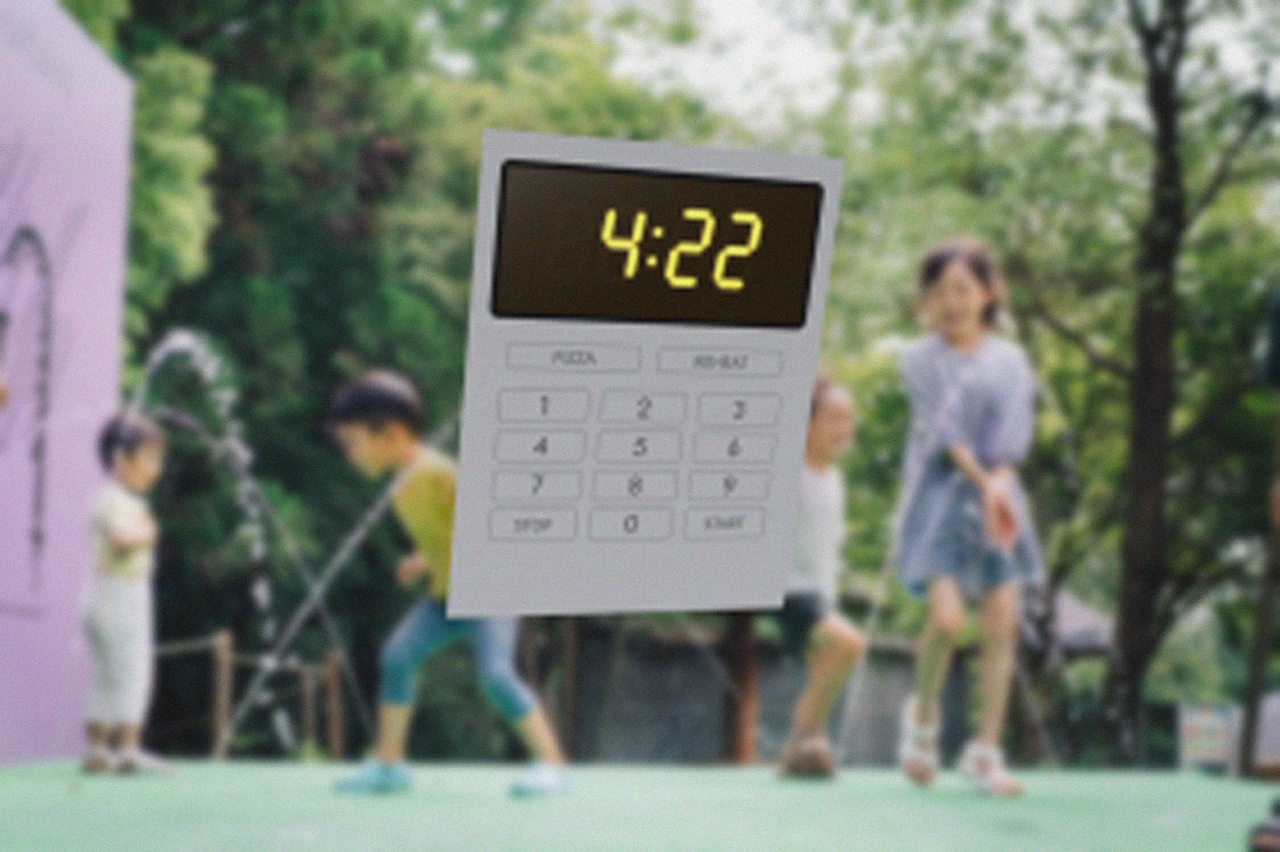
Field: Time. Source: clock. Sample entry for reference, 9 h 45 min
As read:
4 h 22 min
